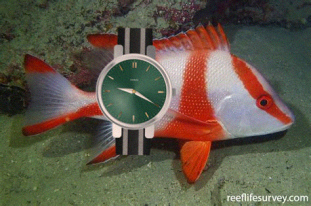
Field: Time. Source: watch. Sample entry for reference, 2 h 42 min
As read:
9 h 20 min
